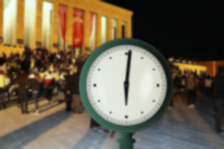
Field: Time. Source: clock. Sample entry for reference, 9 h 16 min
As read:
6 h 01 min
